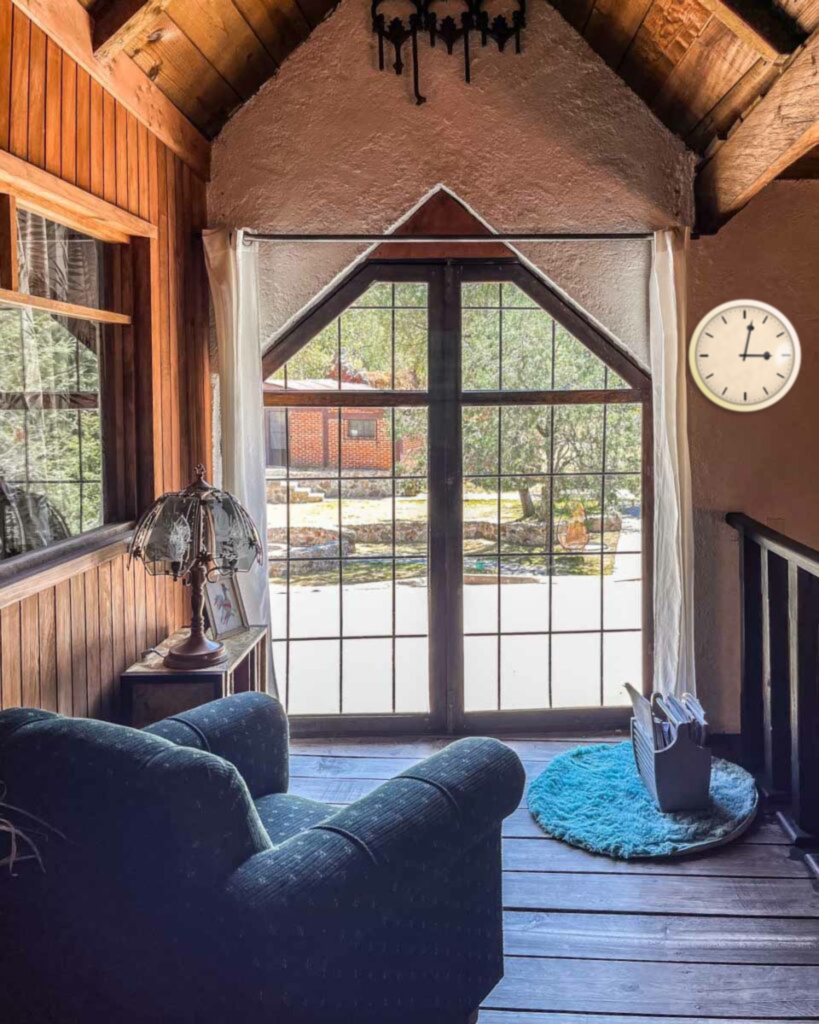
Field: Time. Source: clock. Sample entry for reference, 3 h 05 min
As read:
3 h 02 min
